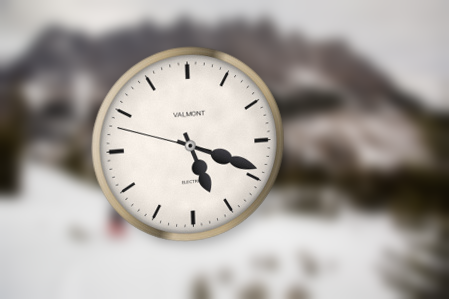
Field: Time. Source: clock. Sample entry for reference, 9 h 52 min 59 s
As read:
5 h 18 min 48 s
